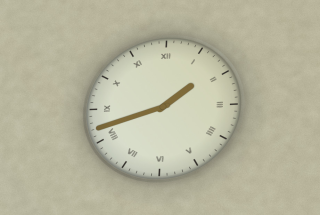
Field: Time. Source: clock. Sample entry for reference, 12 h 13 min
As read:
1 h 42 min
